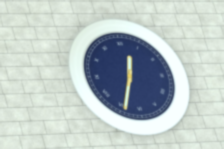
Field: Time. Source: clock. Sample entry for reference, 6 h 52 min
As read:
12 h 34 min
